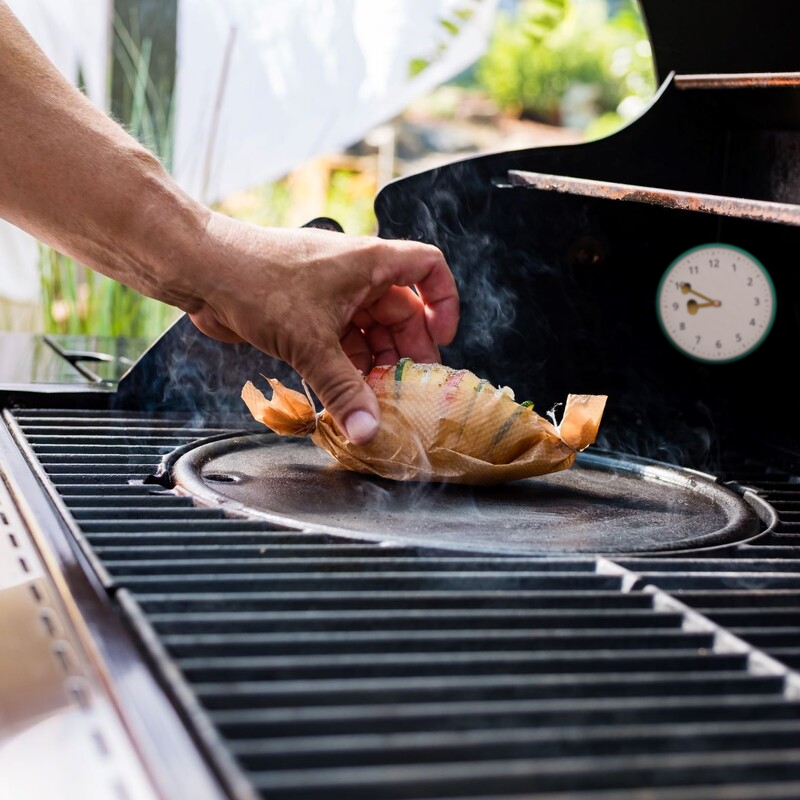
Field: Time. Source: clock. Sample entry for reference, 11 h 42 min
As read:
8 h 50 min
